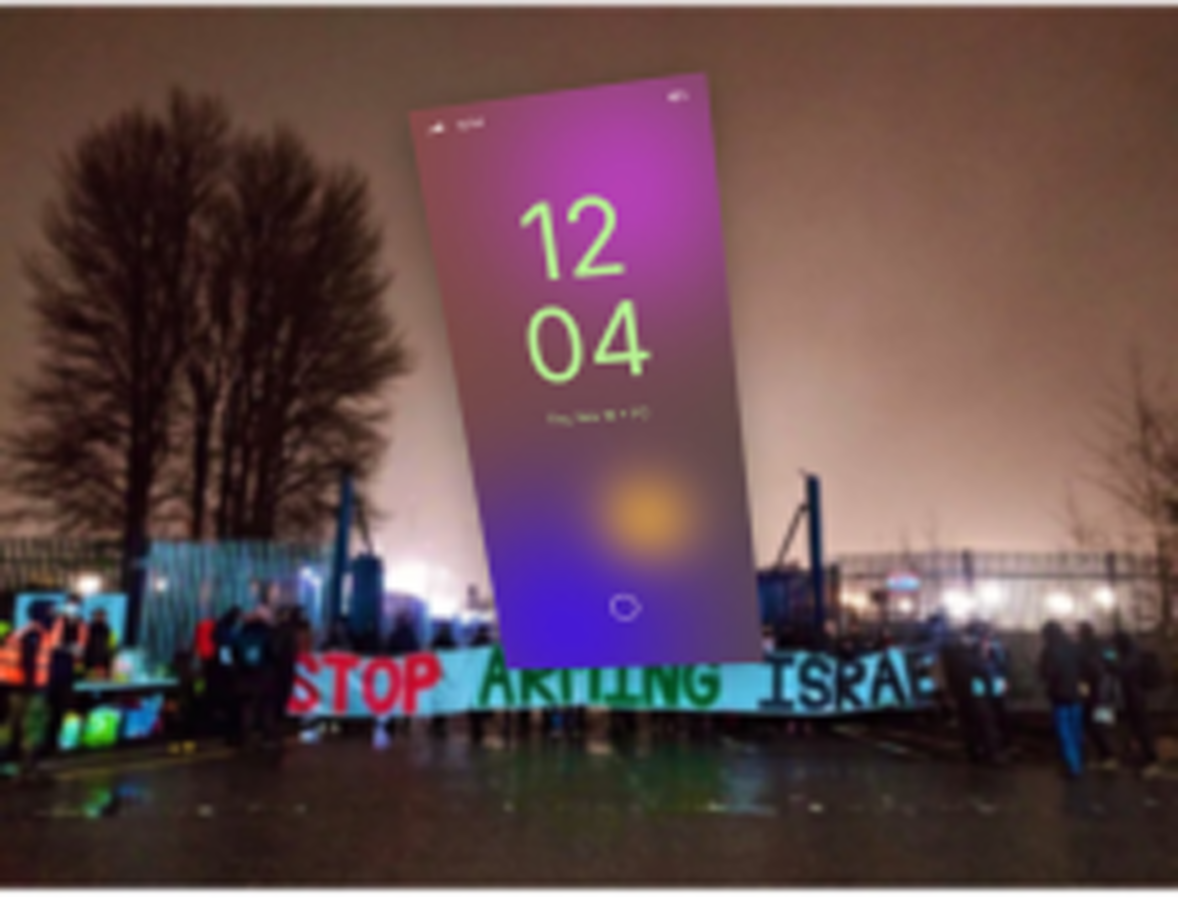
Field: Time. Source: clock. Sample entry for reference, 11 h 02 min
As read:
12 h 04 min
